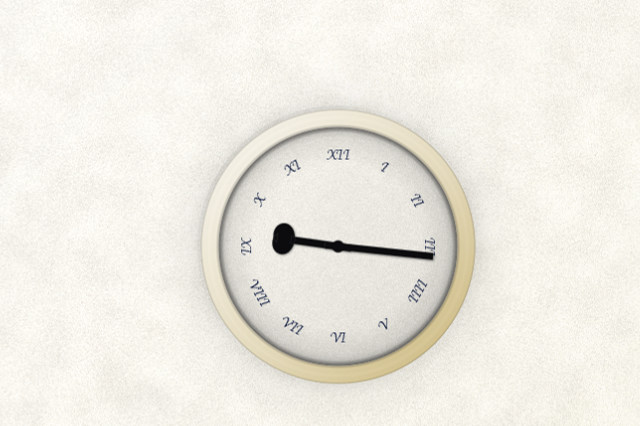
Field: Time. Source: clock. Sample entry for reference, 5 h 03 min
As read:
9 h 16 min
